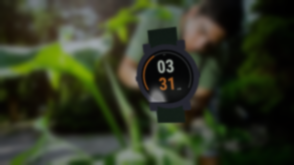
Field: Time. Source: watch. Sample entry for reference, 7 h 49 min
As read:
3 h 31 min
